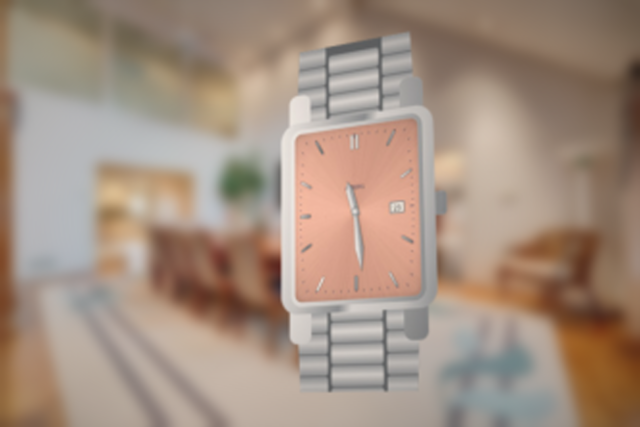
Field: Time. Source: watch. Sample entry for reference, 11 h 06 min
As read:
11 h 29 min
